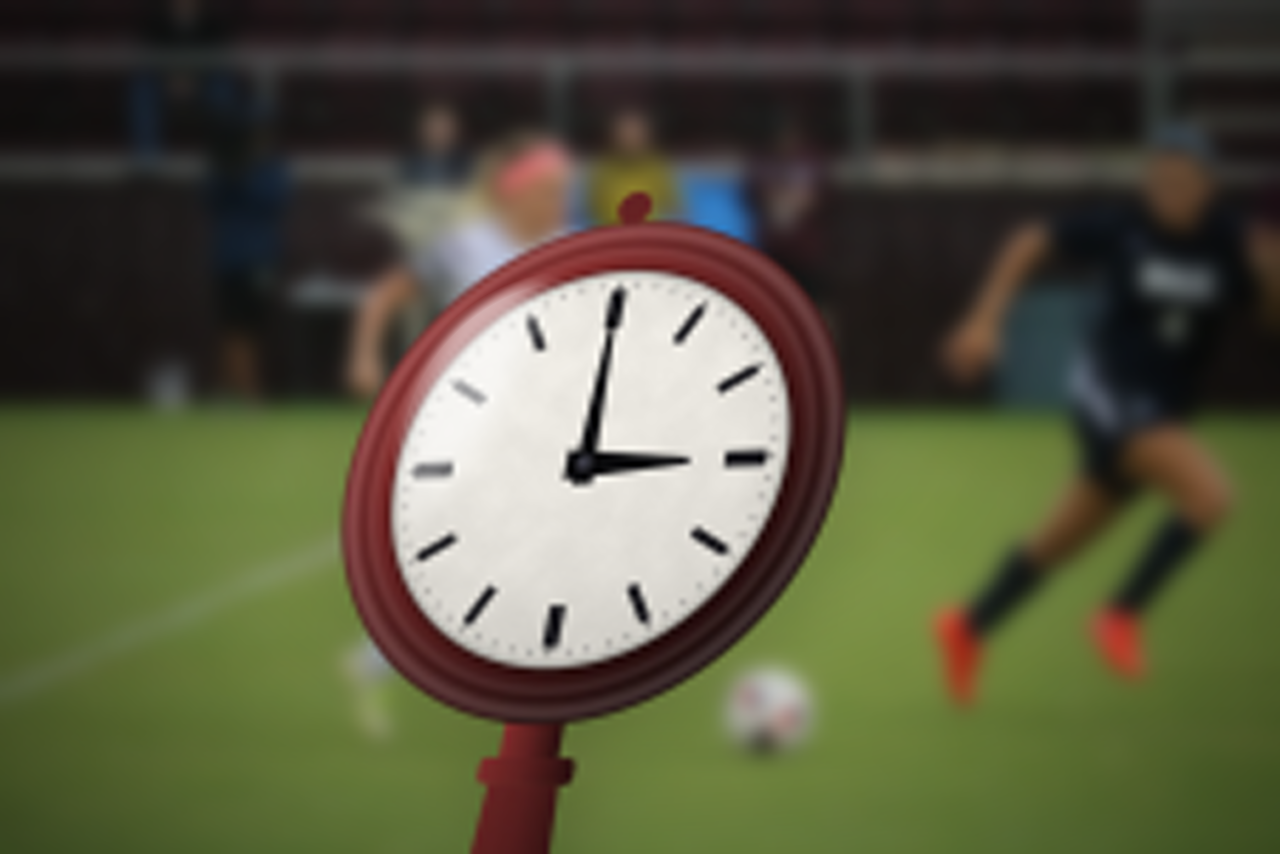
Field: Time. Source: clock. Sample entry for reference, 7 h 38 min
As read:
3 h 00 min
